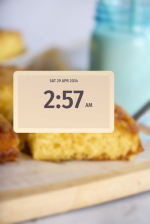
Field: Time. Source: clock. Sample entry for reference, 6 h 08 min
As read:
2 h 57 min
